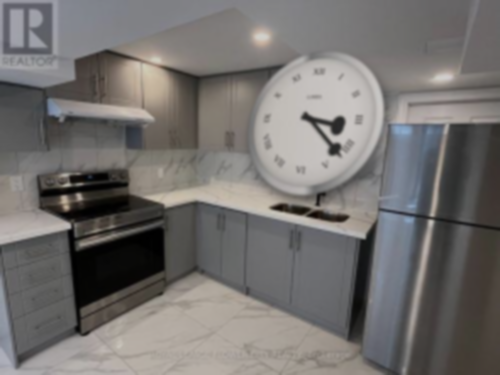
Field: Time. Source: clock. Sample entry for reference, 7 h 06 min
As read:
3 h 22 min
